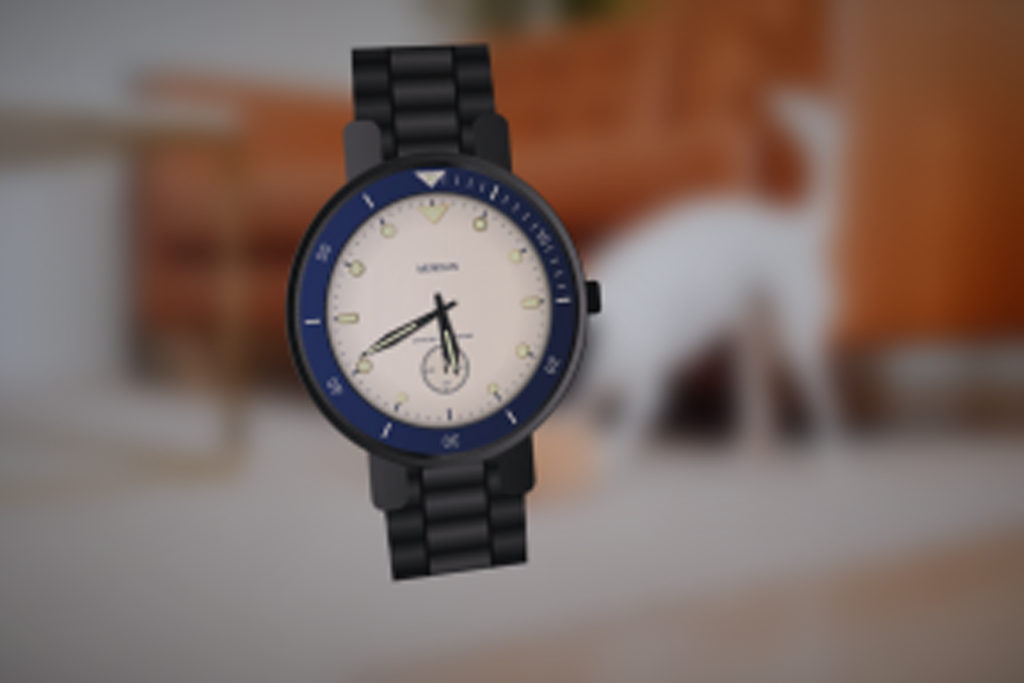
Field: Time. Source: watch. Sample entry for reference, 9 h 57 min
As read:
5 h 41 min
